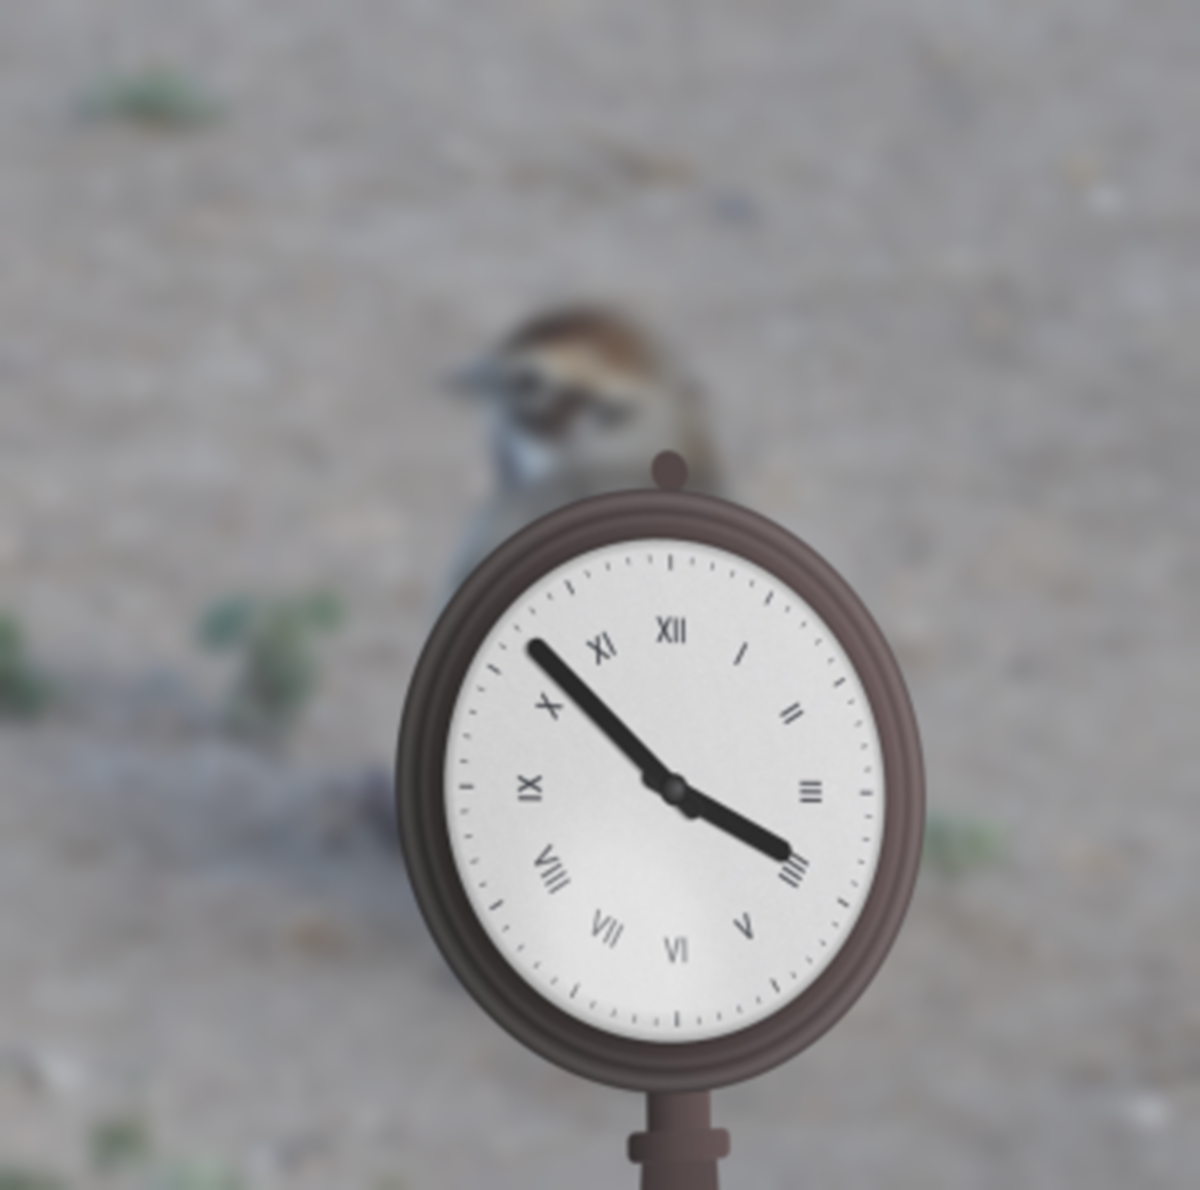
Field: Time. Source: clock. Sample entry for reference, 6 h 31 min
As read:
3 h 52 min
